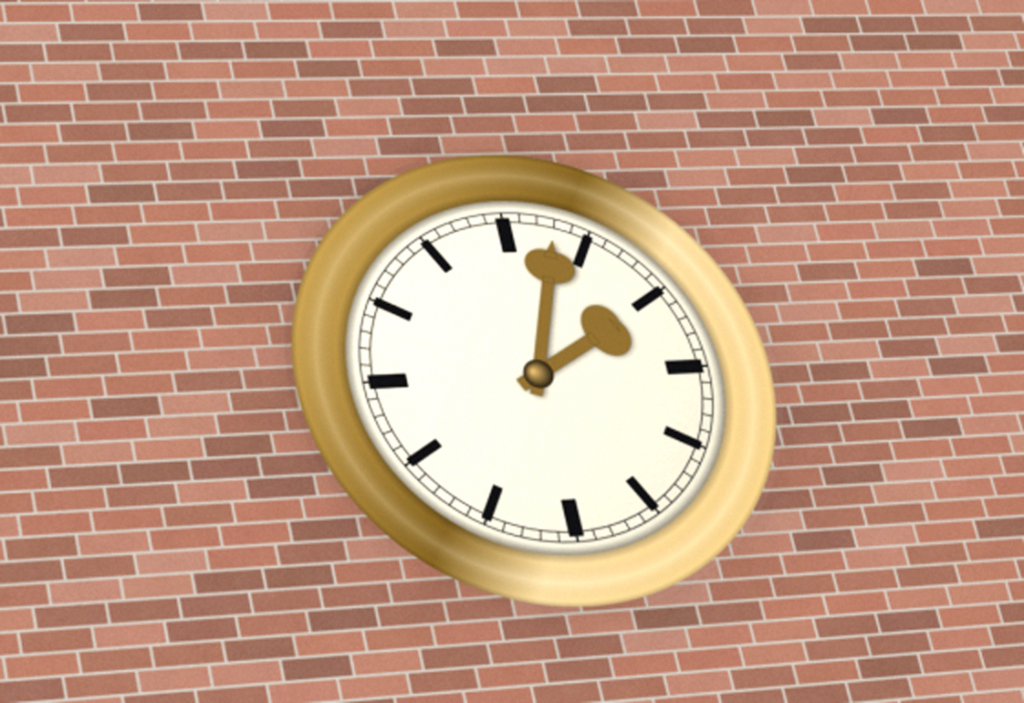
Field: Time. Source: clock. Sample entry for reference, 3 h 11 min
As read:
2 h 03 min
